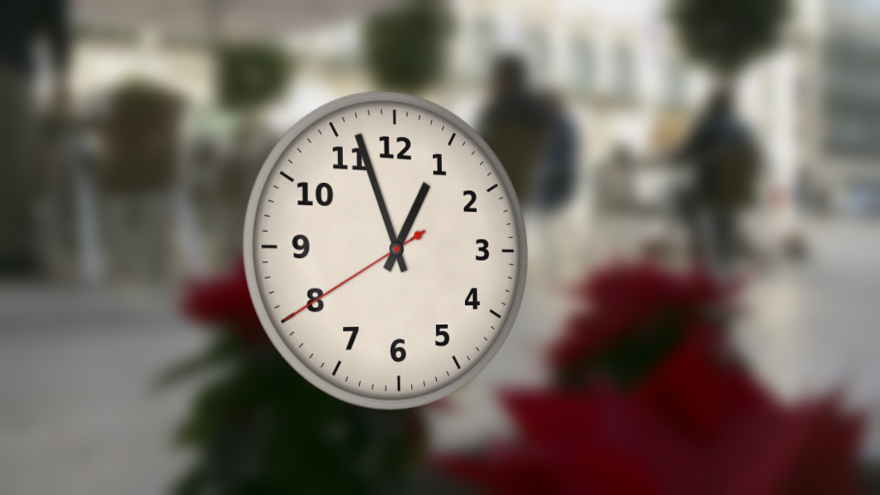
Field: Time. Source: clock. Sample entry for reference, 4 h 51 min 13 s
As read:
12 h 56 min 40 s
